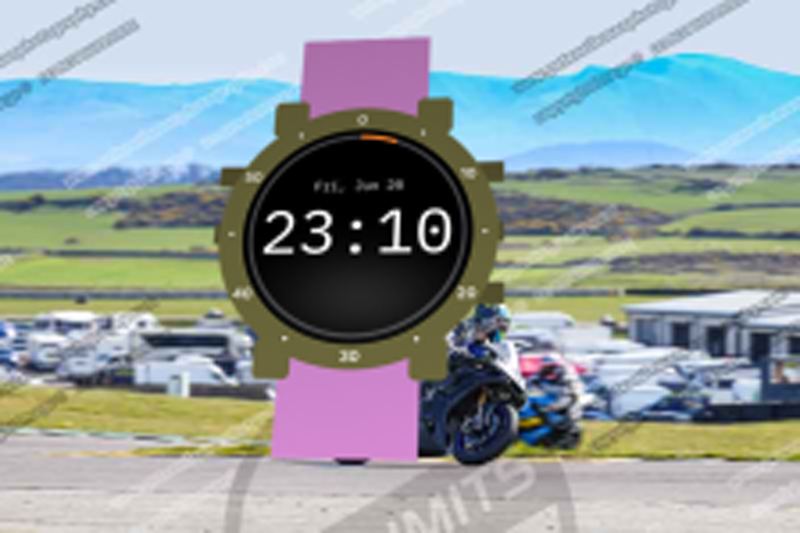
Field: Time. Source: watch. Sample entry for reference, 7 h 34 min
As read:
23 h 10 min
